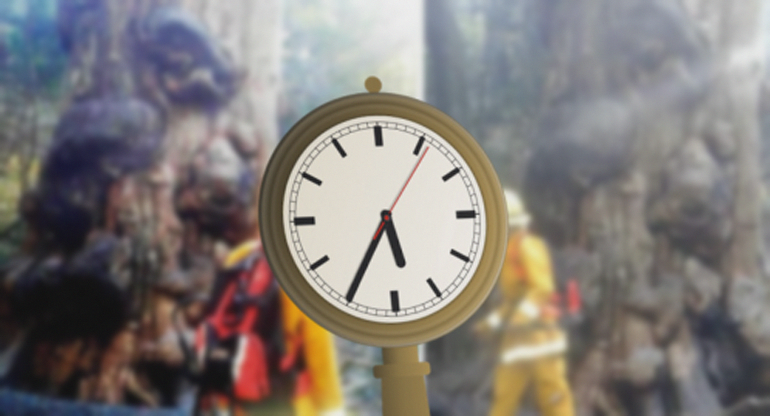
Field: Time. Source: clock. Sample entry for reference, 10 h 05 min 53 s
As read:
5 h 35 min 06 s
